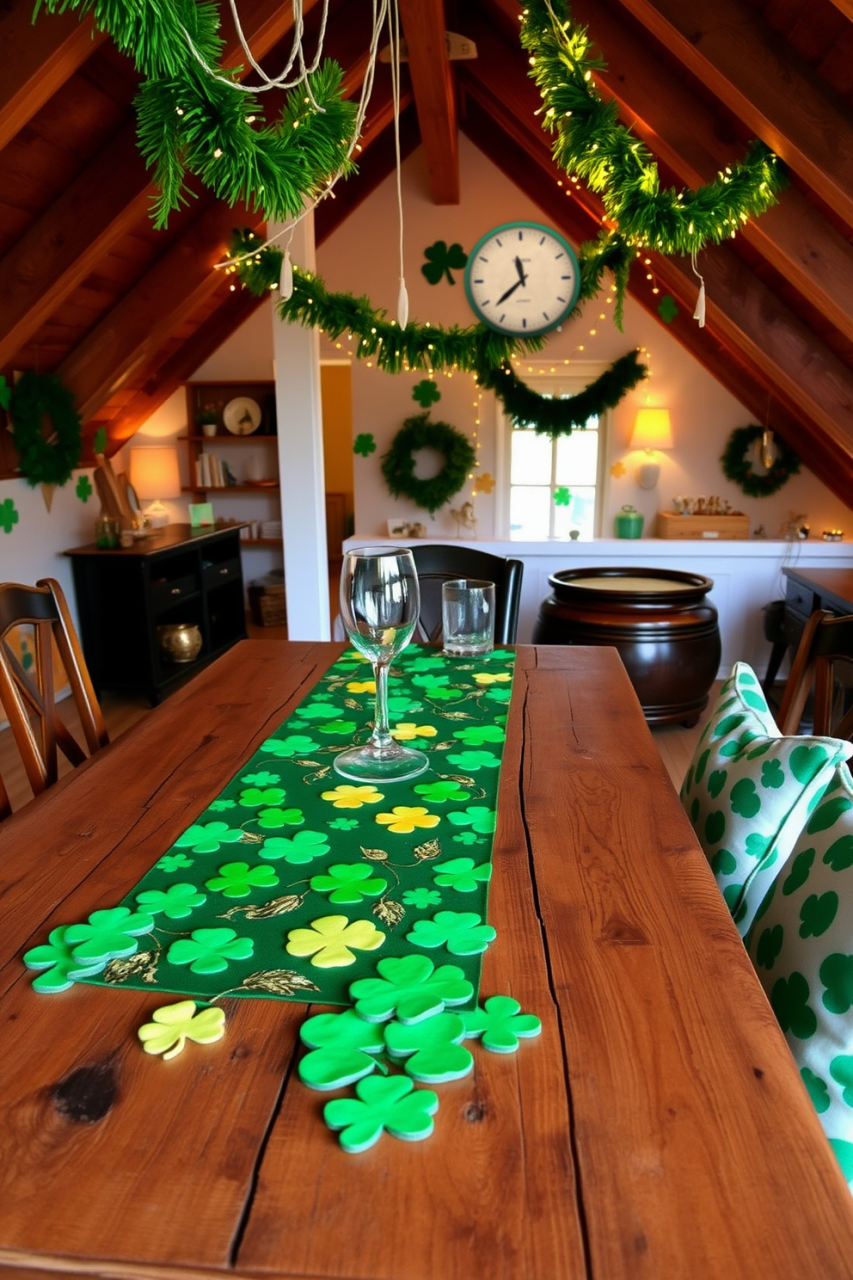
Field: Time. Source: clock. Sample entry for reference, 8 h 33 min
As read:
11 h 38 min
